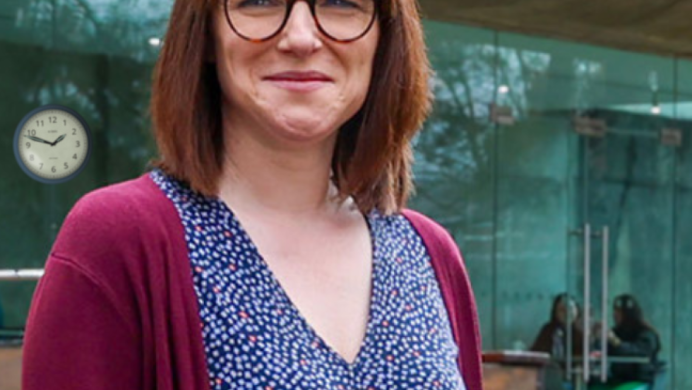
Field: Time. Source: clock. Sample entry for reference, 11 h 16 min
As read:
1 h 48 min
